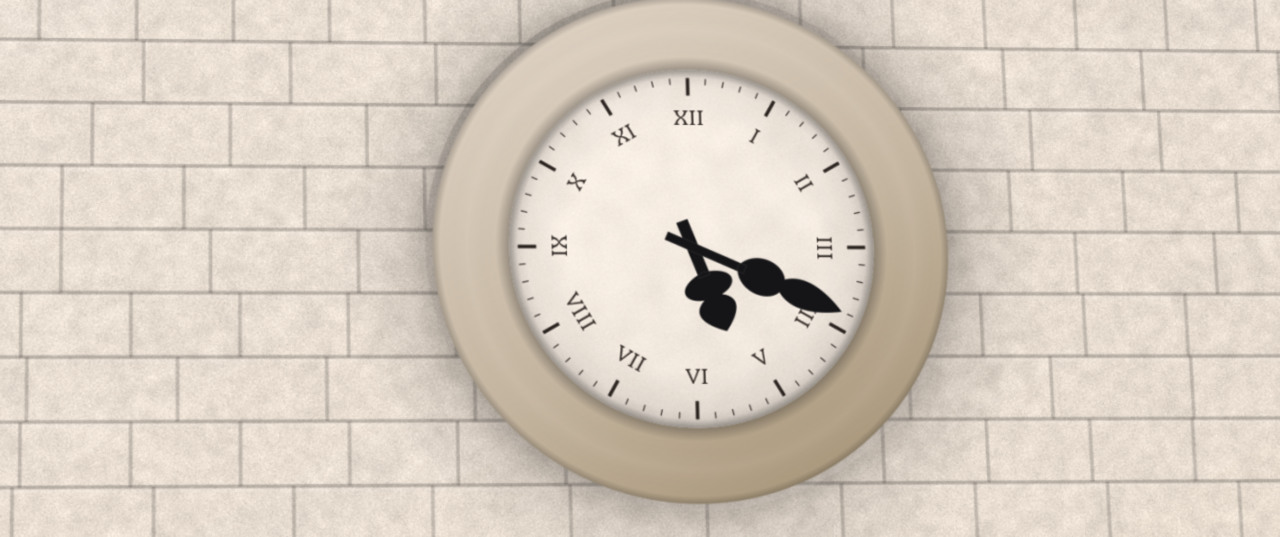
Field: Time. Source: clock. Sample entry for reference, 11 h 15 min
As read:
5 h 19 min
